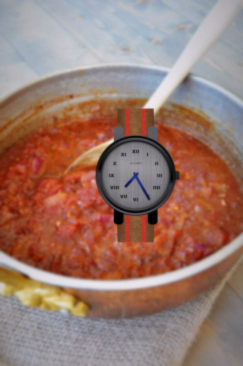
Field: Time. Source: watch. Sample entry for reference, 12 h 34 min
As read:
7 h 25 min
